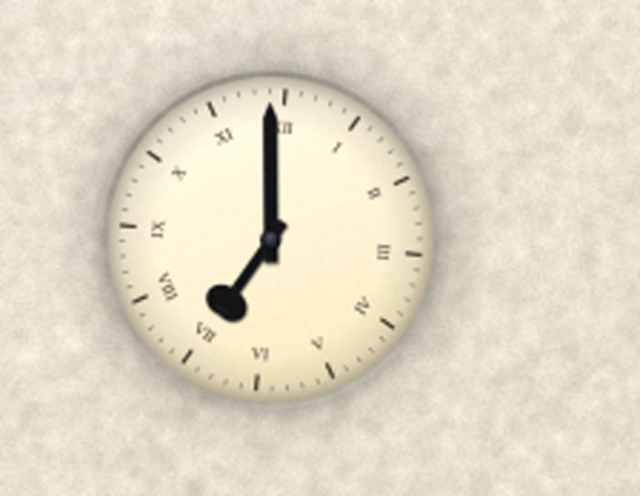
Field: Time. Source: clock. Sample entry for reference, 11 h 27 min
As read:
6 h 59 min
